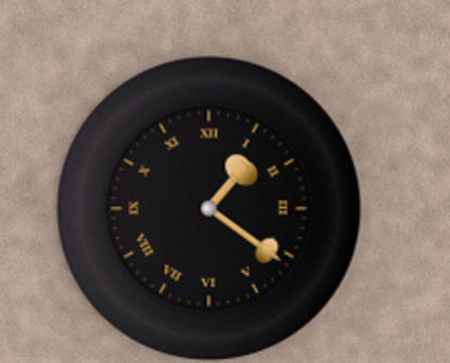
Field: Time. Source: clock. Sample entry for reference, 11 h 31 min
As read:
1 h 21 min
